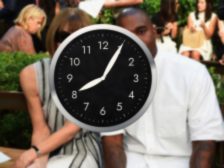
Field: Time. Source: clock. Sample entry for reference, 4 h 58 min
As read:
8 h 05 min
